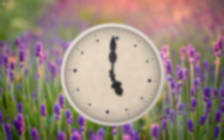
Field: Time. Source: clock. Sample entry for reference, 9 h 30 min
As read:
4 h 59 min
